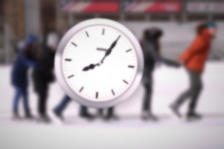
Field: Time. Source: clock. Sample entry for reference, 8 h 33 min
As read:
8 h 05 min
